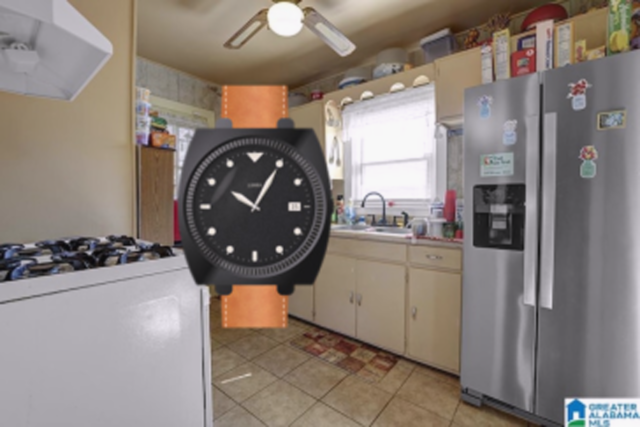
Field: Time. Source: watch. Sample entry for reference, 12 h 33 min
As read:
10 h 05 min
